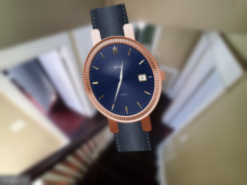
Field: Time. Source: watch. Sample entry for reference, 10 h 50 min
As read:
12 h 35 min
